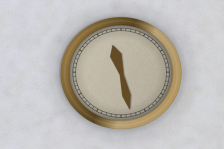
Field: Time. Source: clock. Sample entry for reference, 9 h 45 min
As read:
11 h 28 min
